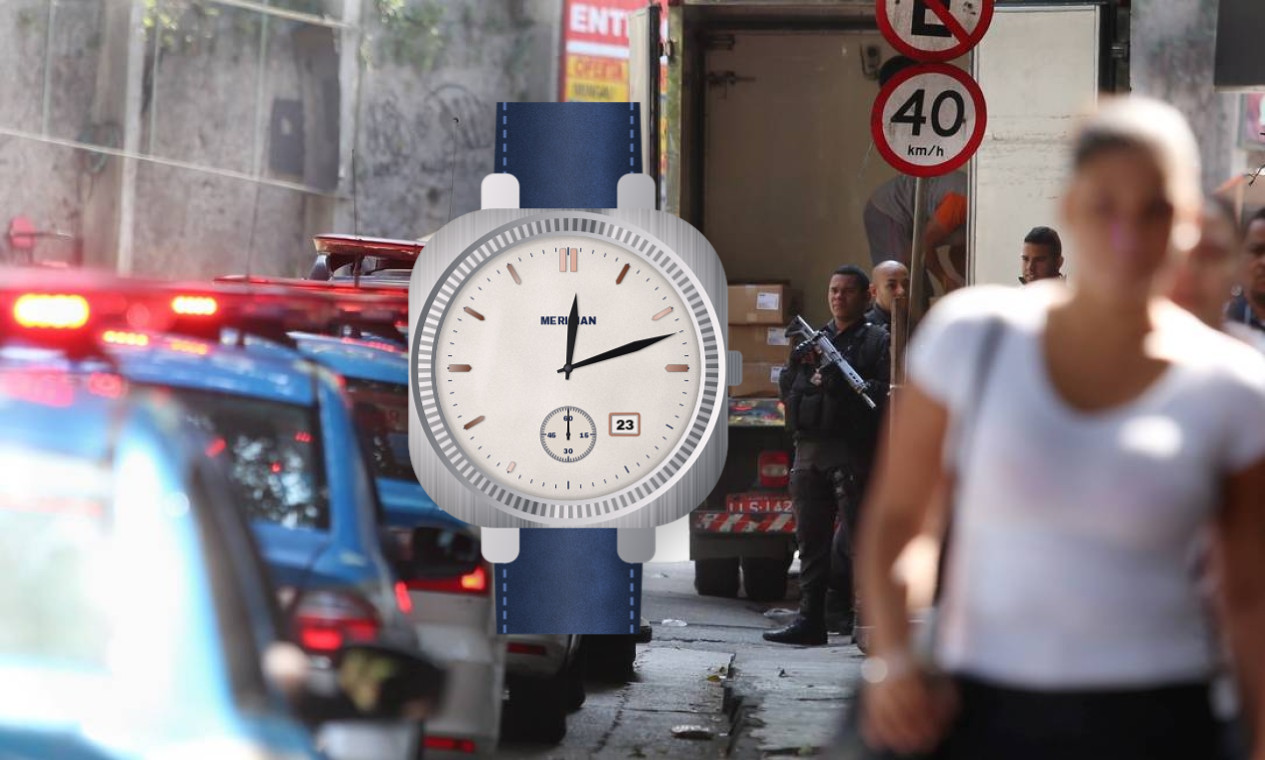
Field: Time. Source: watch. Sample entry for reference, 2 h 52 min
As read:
12 h 12 min
